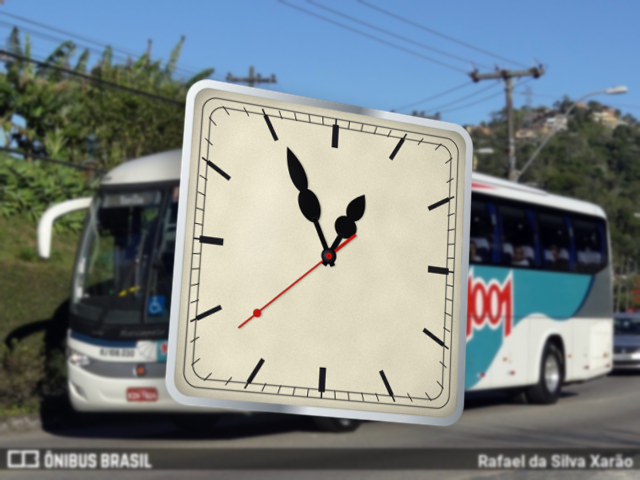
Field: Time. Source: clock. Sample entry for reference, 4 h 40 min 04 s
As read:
12 h 55 min 38 s
